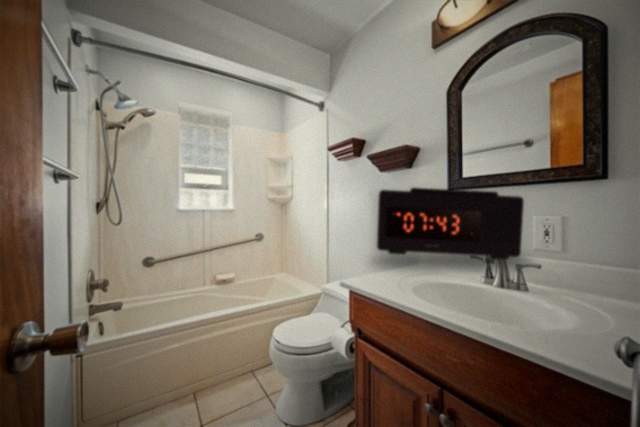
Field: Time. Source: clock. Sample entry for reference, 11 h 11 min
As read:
7 h 43 min
